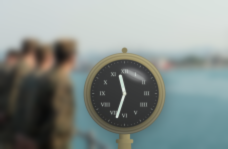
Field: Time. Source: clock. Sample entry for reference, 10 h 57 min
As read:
11 h 33 min
